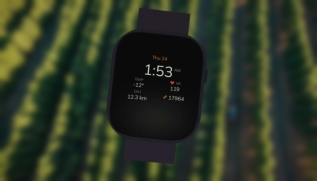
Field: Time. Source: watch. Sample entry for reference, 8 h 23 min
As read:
1 h 53 min
